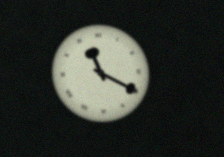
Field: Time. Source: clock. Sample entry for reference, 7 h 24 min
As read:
11 h 20 min
